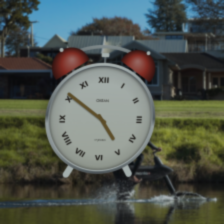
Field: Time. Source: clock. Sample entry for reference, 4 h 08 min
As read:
4 h 51 min
